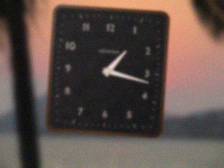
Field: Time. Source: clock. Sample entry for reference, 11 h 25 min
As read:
1 h 17 min
